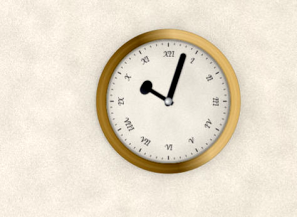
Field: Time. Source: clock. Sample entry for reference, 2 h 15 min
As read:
10 h 03 min
